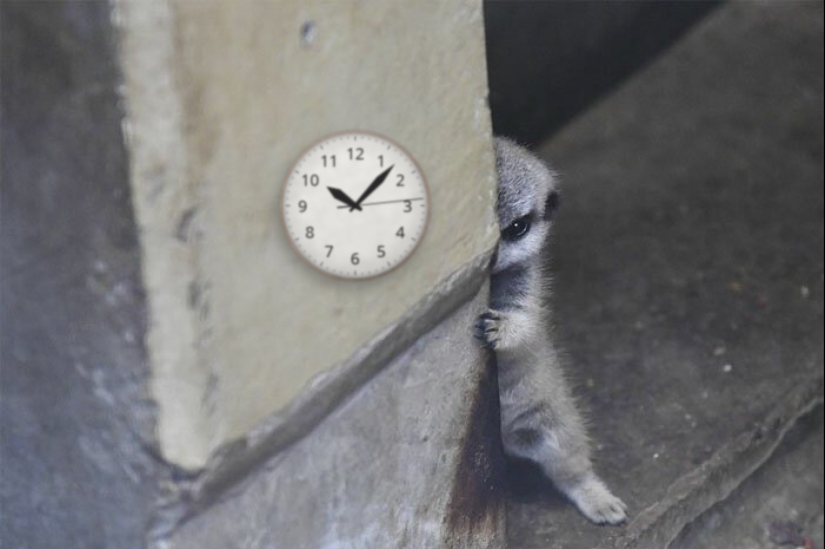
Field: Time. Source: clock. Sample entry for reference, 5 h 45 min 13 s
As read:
10 h 07 min 14 s
